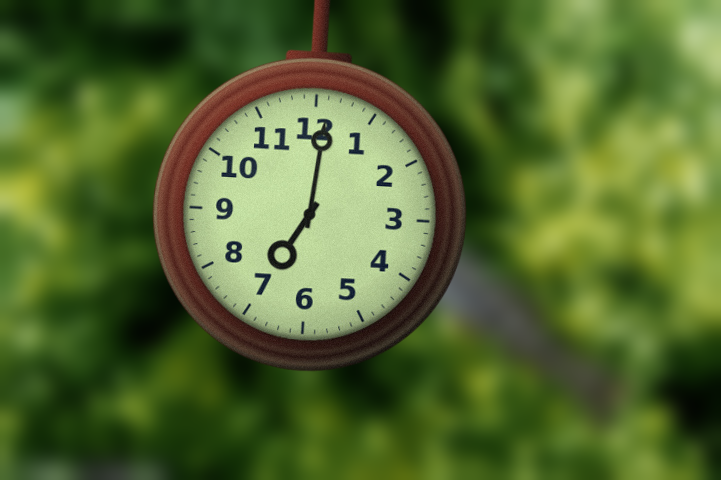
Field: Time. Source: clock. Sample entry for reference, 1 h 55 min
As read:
7 h 01 min
